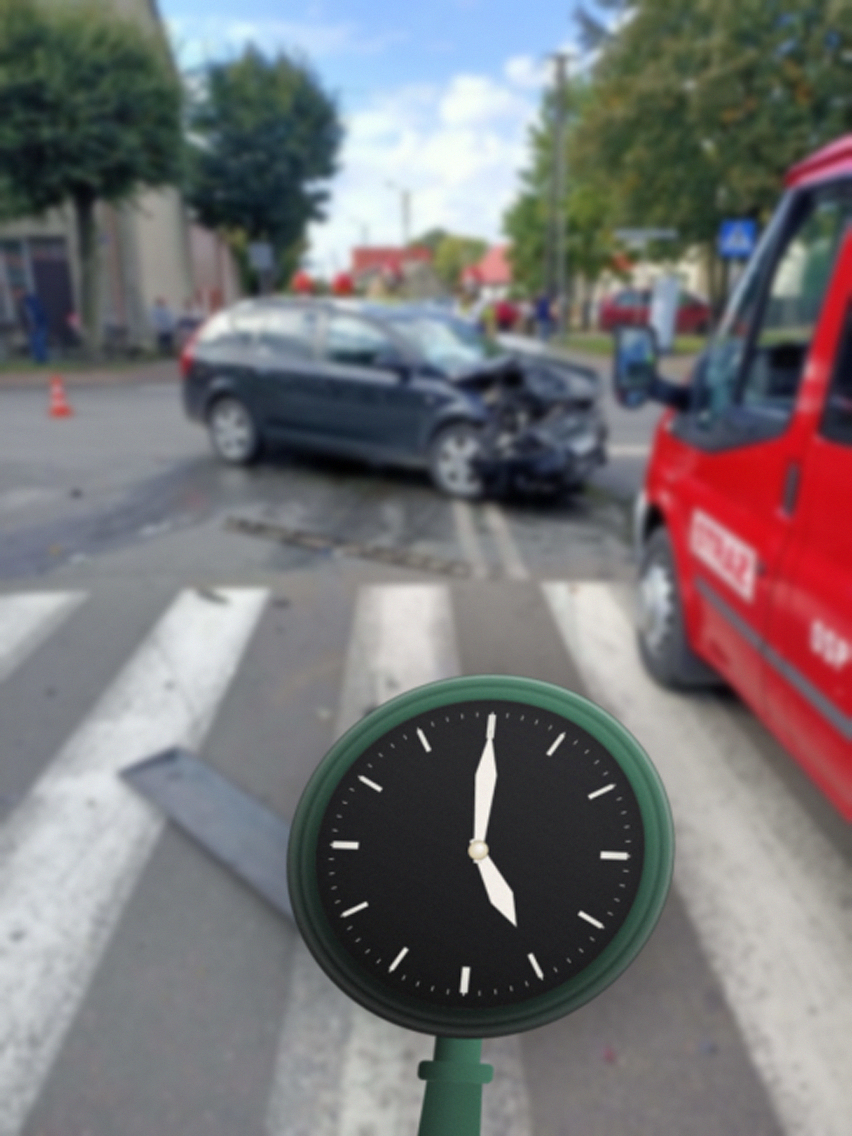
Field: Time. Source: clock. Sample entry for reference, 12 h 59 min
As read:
5 h 00 min
